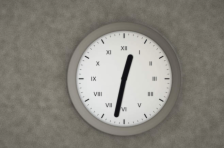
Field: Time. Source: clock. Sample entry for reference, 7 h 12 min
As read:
12 h 32 min
